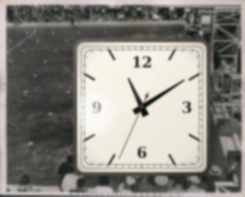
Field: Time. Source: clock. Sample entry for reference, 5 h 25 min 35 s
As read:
11 h 09 min 34 s
